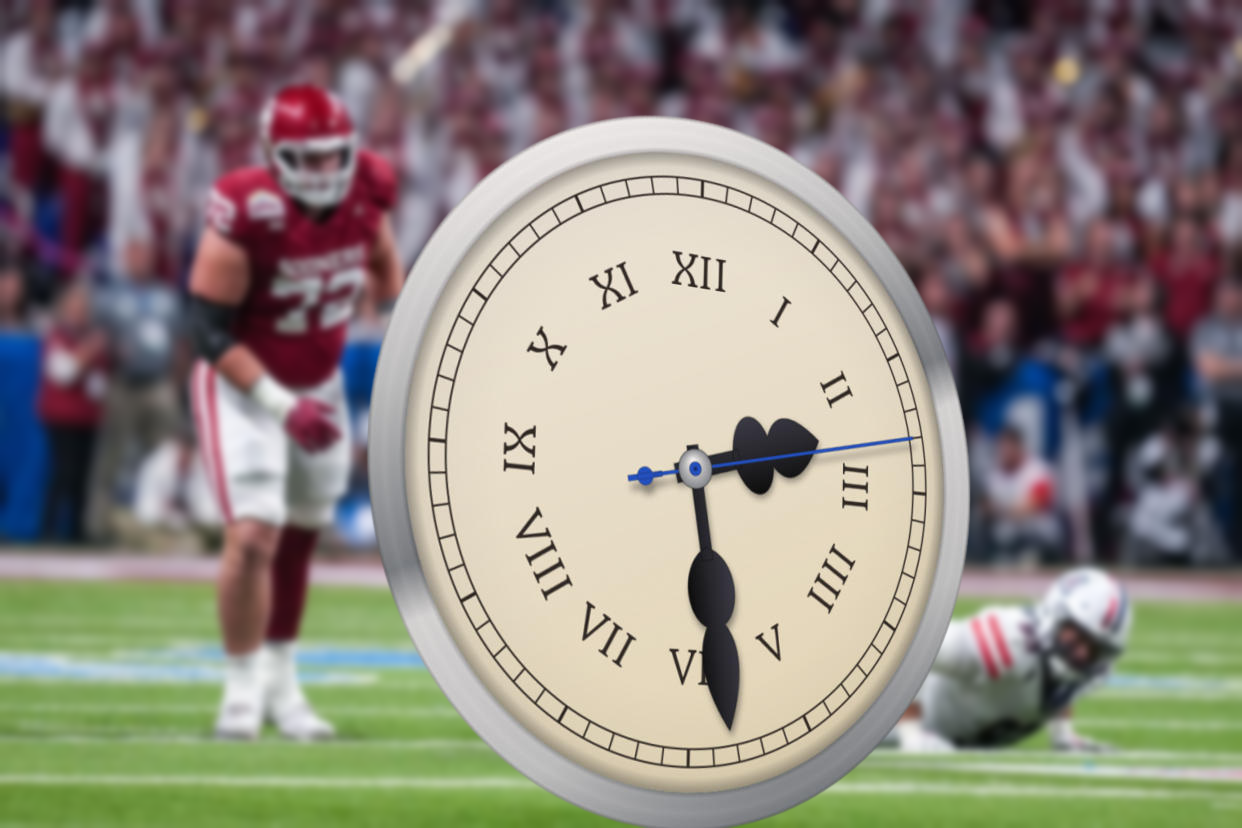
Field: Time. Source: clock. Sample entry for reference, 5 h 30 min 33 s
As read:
2 h 28 min 13 s
